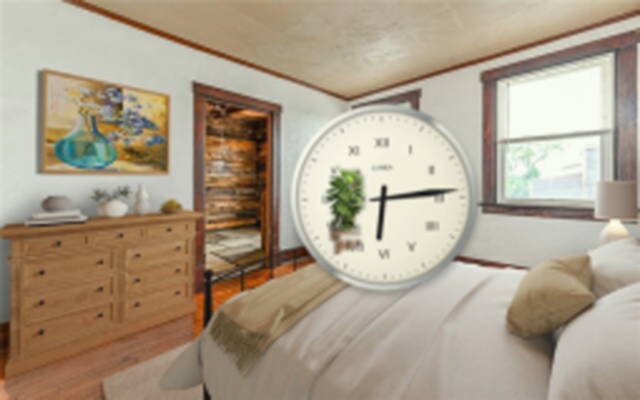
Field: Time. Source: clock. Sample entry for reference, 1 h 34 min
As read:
6 h 14 min
